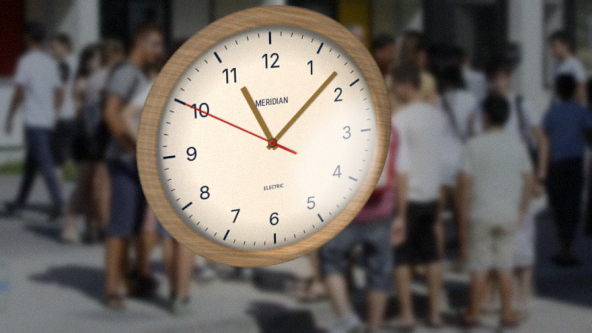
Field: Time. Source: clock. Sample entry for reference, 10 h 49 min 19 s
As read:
11 h 07 min 50 s
